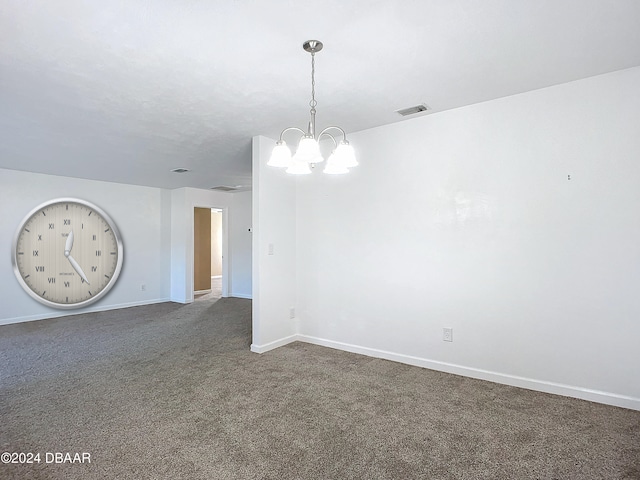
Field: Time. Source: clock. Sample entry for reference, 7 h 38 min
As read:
12 h 24 min
